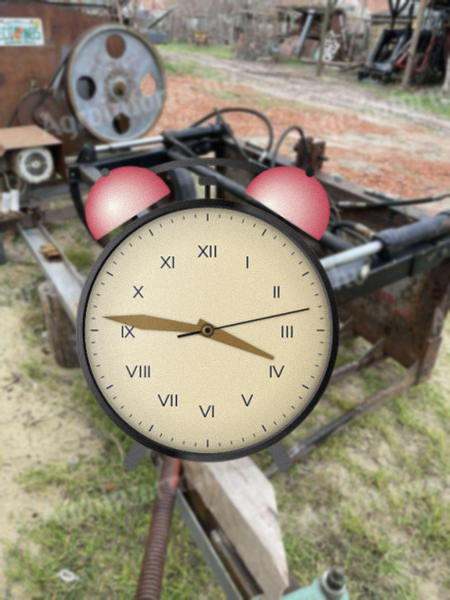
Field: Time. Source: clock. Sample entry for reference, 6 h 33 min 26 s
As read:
3 h 46 min 13 s
